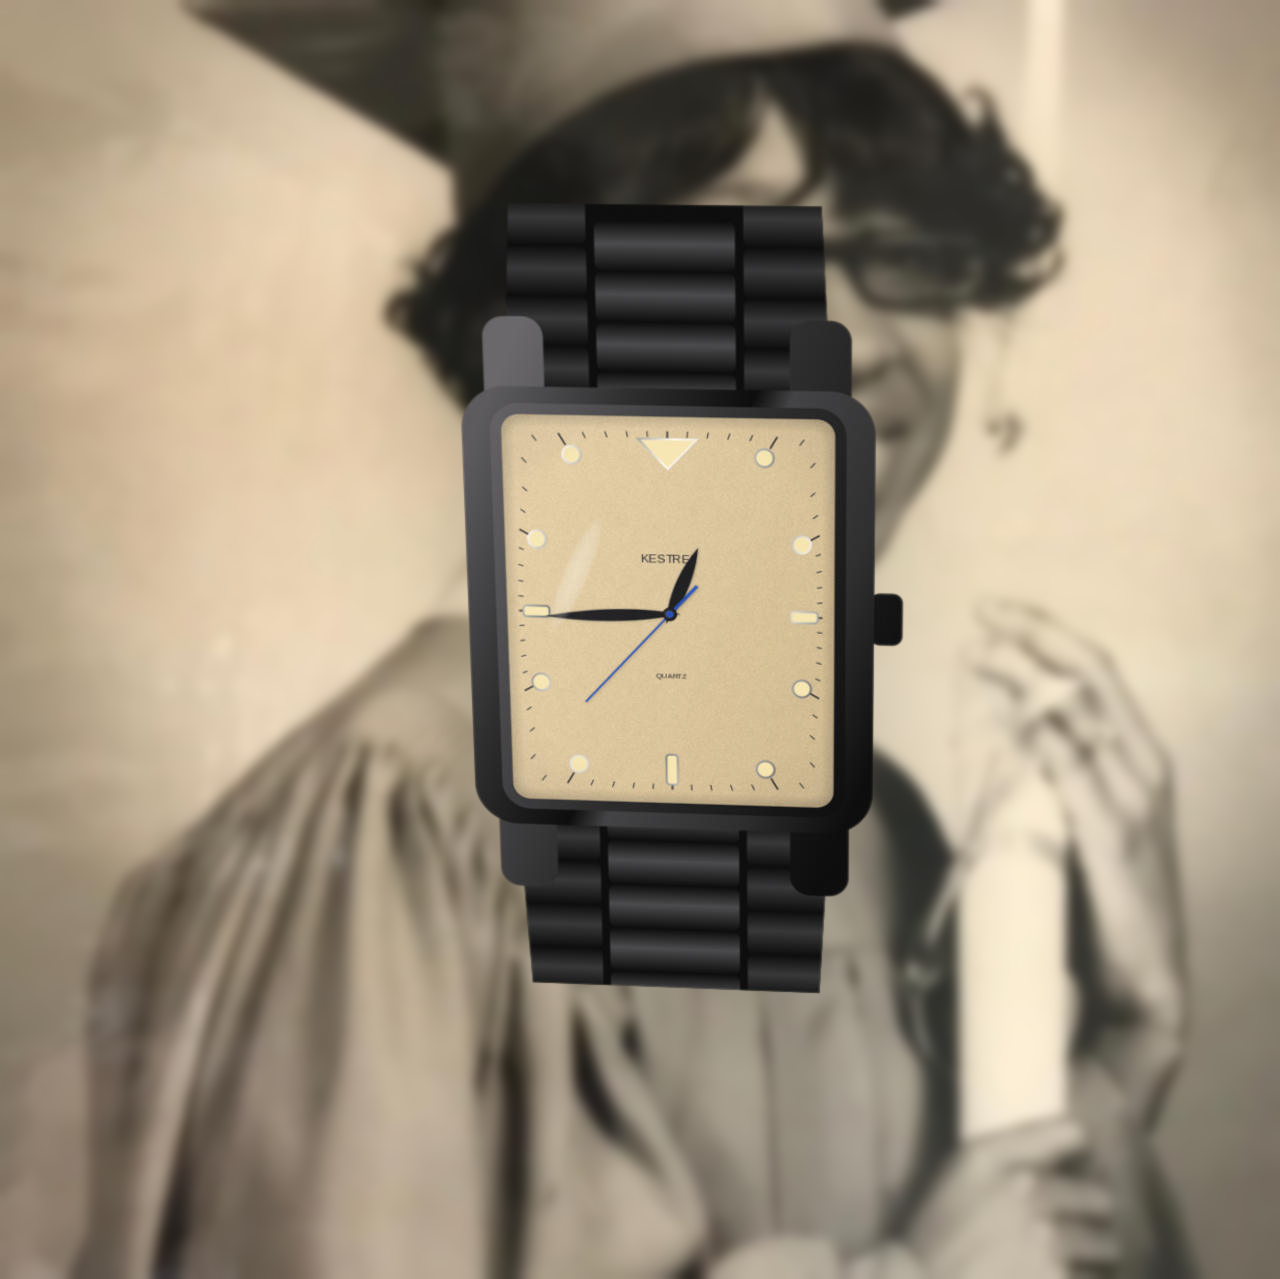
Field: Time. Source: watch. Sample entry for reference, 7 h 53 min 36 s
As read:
12 h 44 min 37 s
